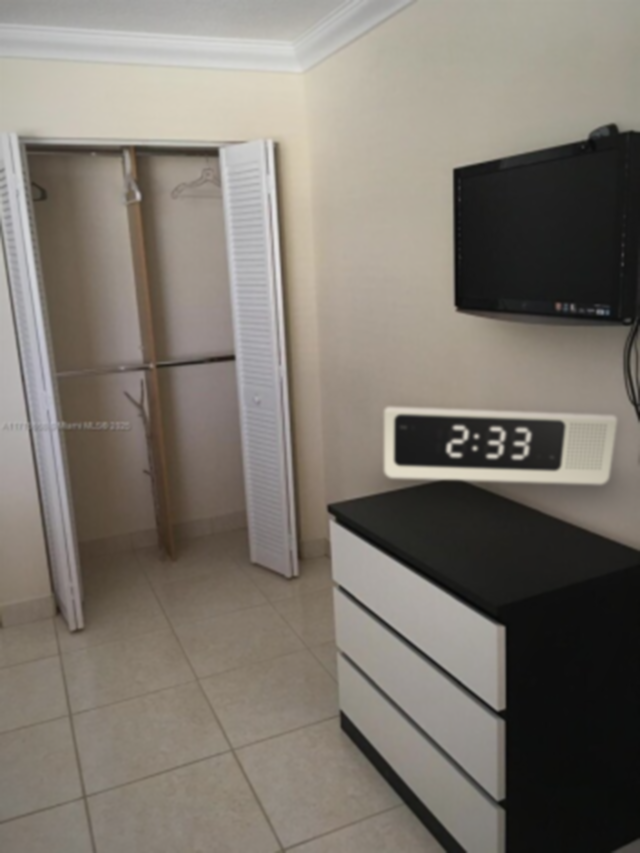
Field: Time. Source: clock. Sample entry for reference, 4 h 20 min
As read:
2 h 33 min
